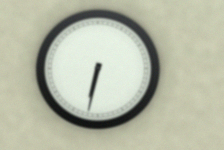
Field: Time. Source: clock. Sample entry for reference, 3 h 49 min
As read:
6 h 32 min
